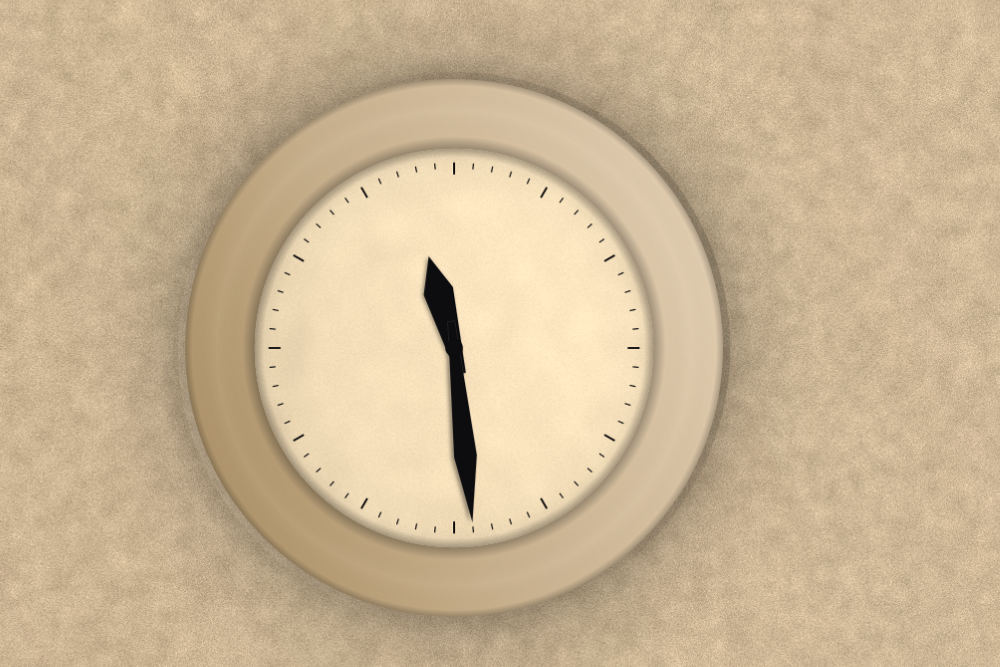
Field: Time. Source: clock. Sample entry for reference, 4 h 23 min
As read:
11 h 29 min
